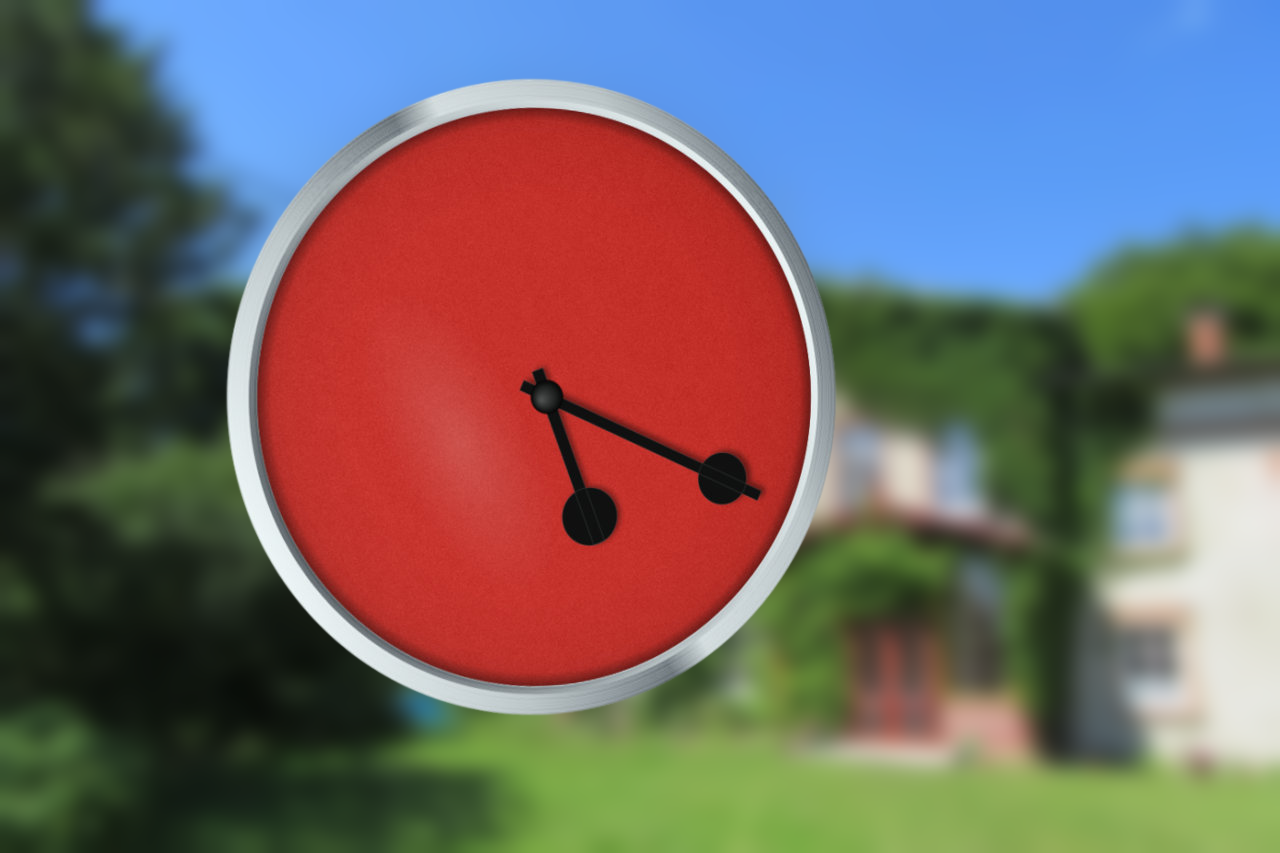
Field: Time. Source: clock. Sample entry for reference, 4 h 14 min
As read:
5 h 19 min
